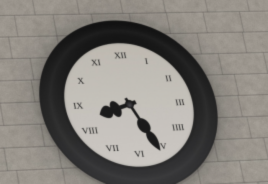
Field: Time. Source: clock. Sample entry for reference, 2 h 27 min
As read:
8 h 26 min
